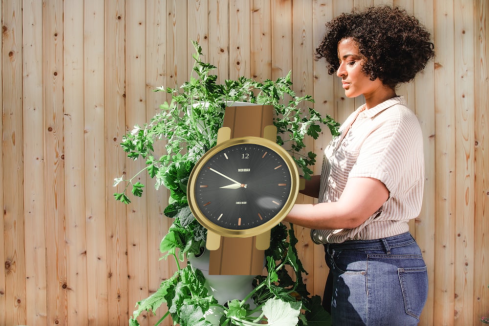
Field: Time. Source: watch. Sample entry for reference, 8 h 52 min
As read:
8 h 50 min
